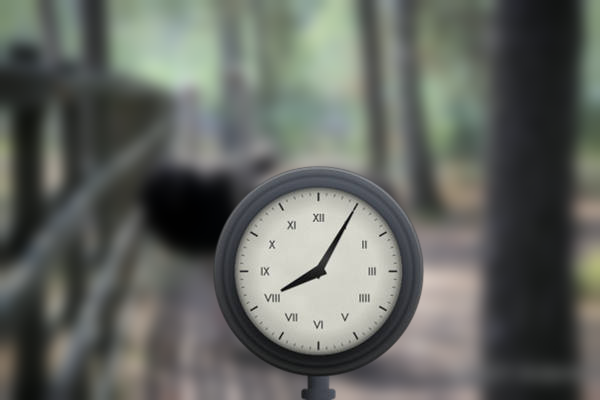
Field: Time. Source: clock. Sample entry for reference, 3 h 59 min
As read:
8 h 05 min
